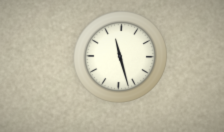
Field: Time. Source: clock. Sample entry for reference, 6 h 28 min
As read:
11 h 27 min
